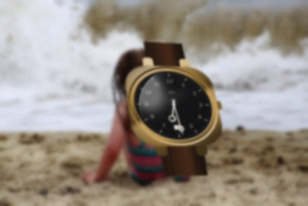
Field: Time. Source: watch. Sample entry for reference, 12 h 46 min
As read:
6 h 29 min
